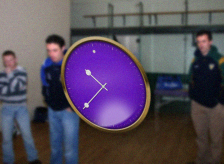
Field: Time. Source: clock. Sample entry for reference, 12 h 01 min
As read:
10 h 39 min
